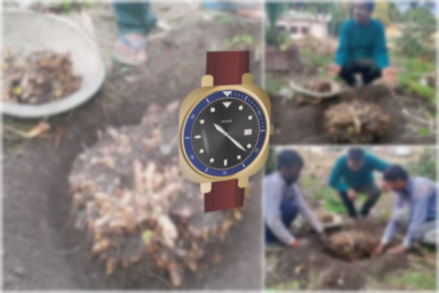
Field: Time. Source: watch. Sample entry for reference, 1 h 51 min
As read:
10 h 22 min
